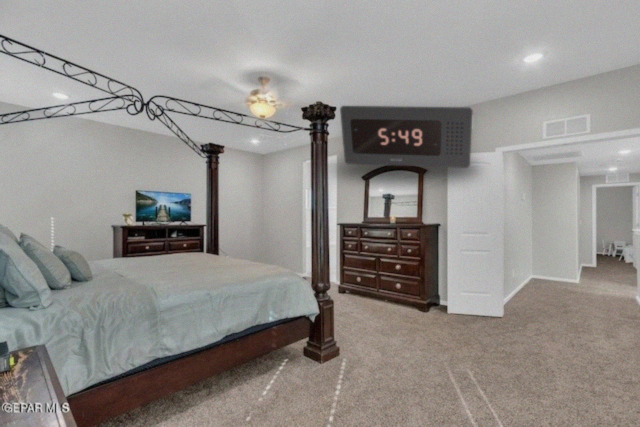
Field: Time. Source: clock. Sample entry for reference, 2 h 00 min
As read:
5 h 49 min
